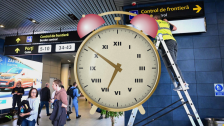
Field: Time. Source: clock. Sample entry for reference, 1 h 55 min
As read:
6 h 51 min
